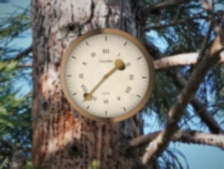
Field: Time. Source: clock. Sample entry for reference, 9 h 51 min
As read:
1 h 37 min
